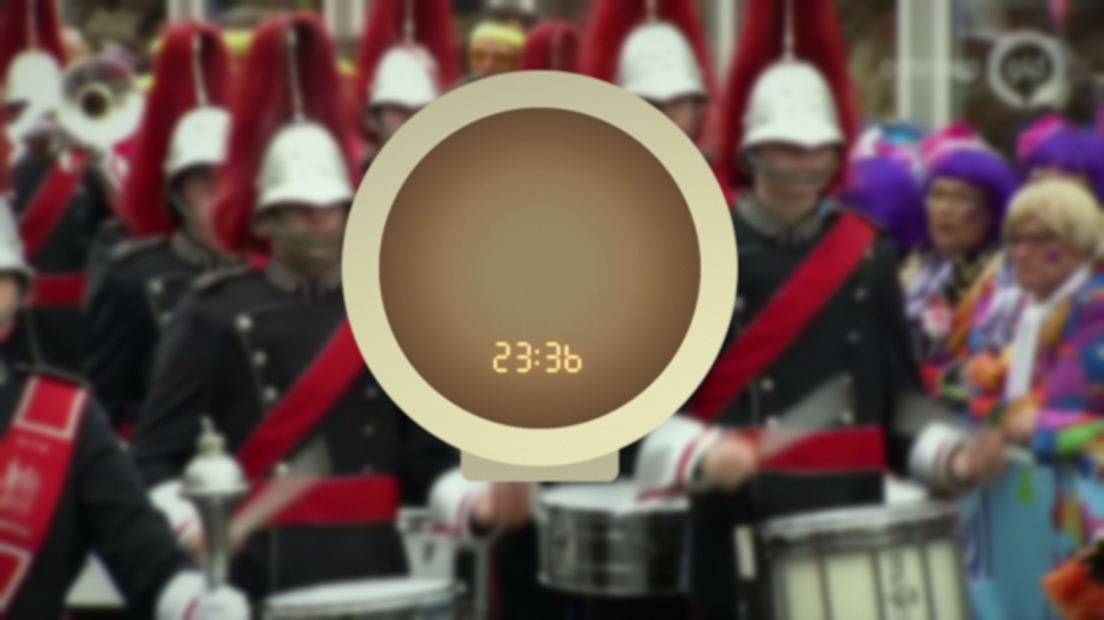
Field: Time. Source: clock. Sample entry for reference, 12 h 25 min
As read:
23 h 36 min
